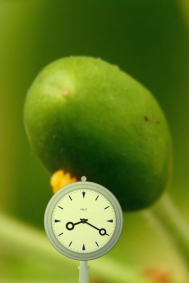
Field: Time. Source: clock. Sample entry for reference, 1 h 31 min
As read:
8 h 20 min
